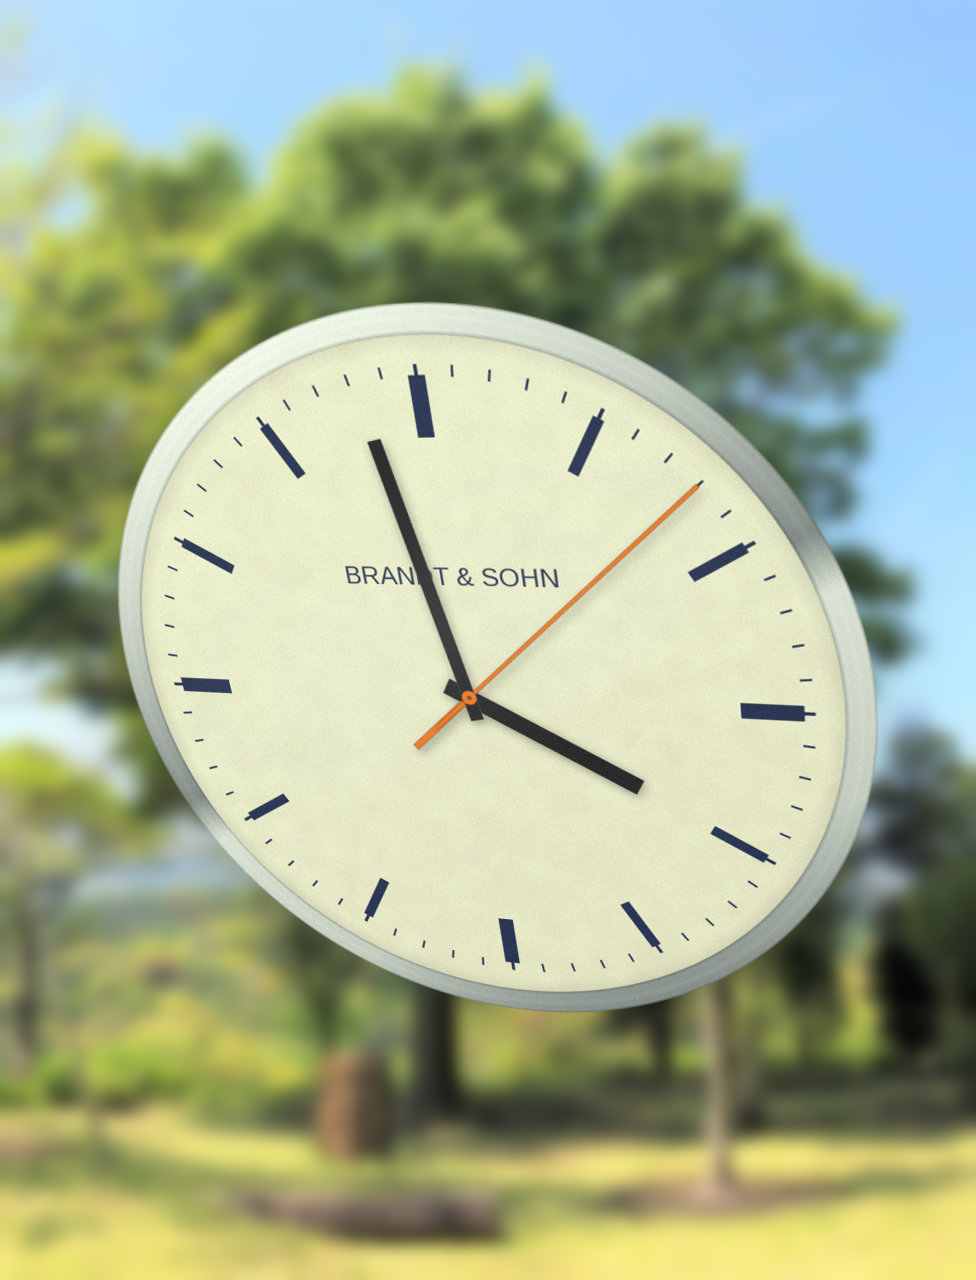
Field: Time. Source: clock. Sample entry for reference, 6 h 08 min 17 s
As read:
3 h 58 min 08 s
